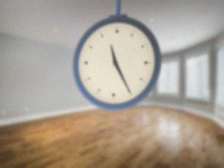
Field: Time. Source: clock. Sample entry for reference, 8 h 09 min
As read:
11 h 25 min
